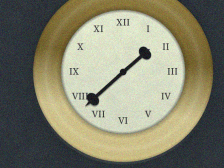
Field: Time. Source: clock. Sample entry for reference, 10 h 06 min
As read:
1 h 38 min
